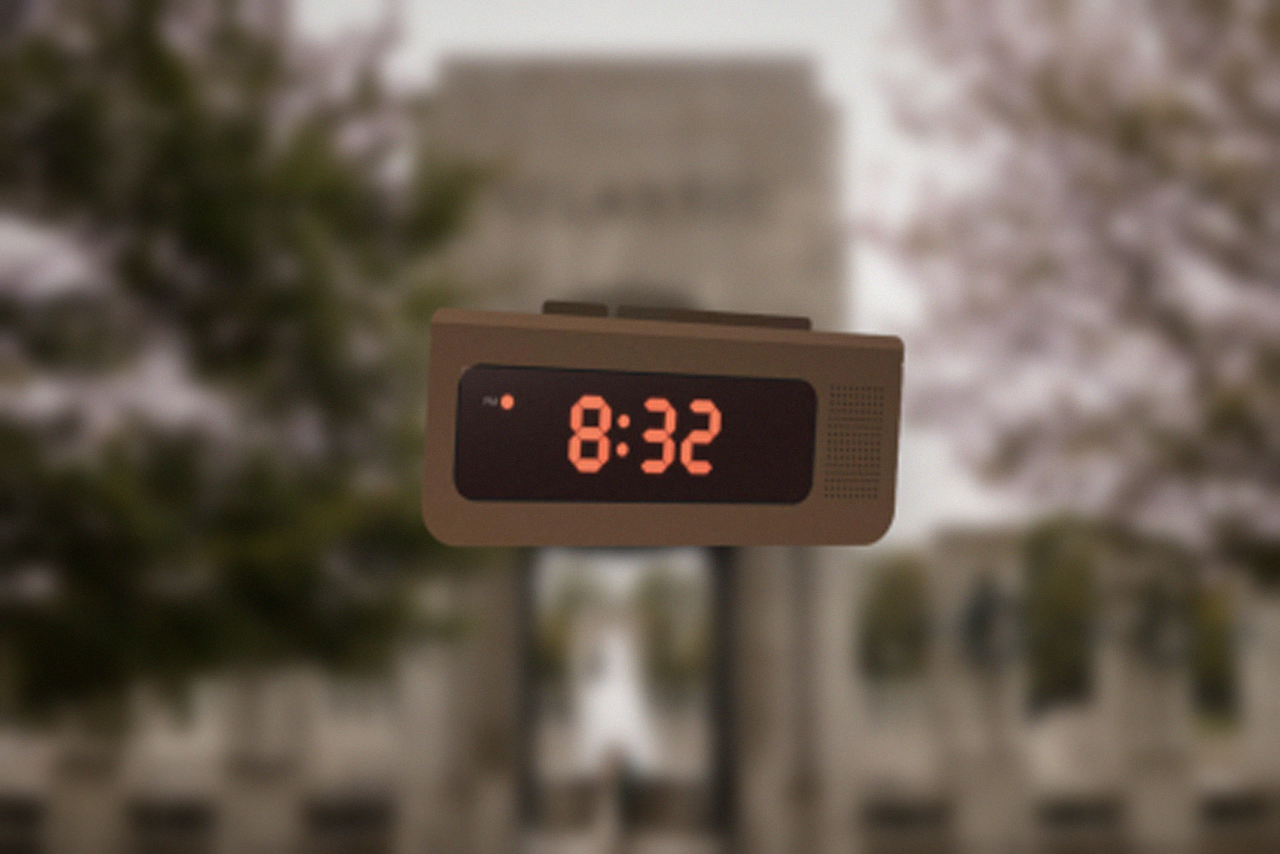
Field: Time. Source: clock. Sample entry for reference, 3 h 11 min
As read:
8 h 32 min
